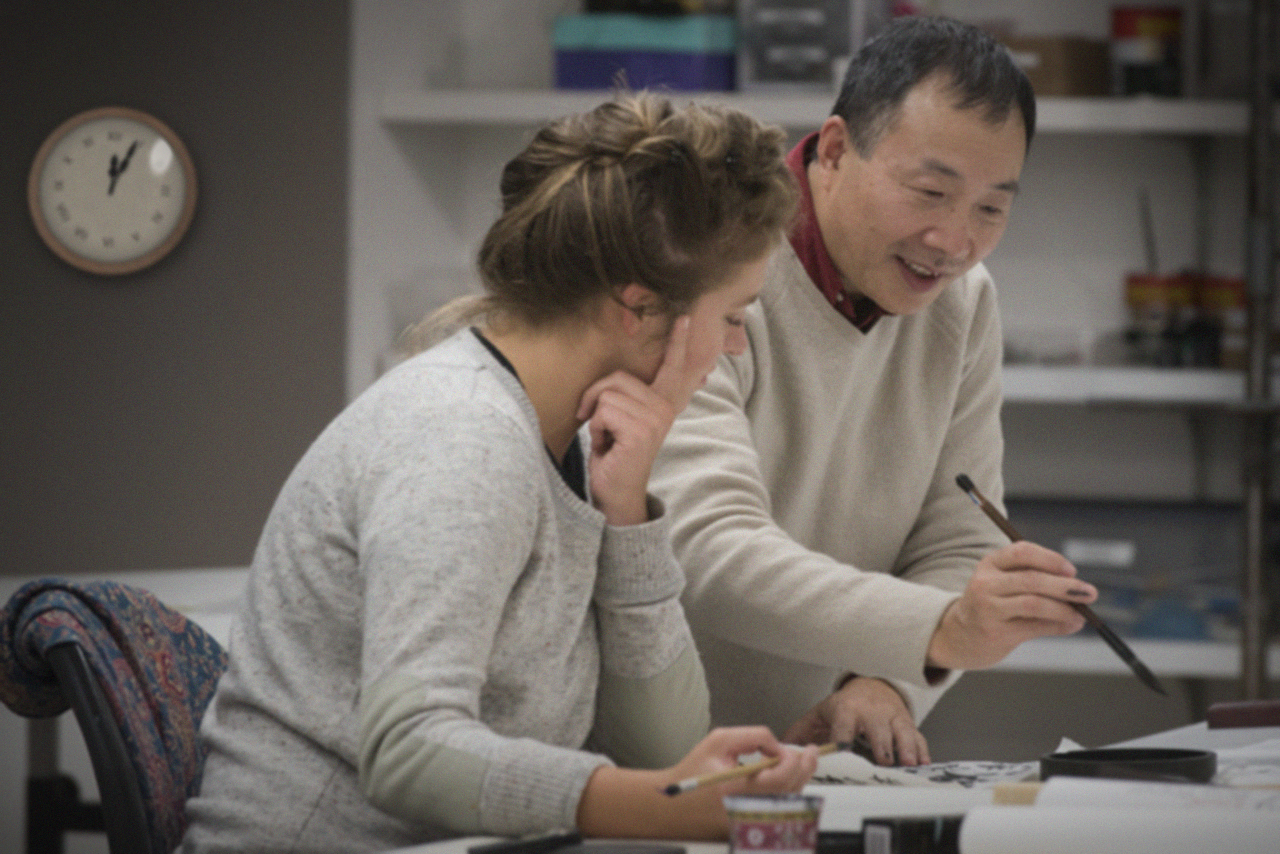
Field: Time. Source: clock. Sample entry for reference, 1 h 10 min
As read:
12 h 04 min
